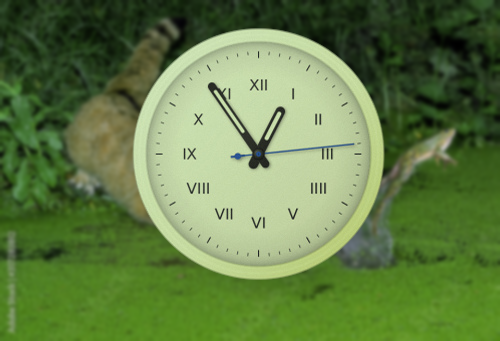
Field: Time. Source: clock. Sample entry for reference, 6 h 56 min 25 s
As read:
12 h 54 min 14 s
